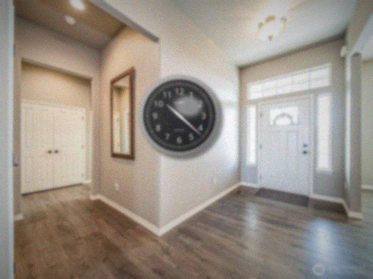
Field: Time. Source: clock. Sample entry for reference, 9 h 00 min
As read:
10 h 22 min
